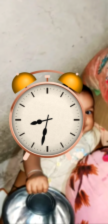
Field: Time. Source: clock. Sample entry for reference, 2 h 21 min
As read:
8 h 32 min
